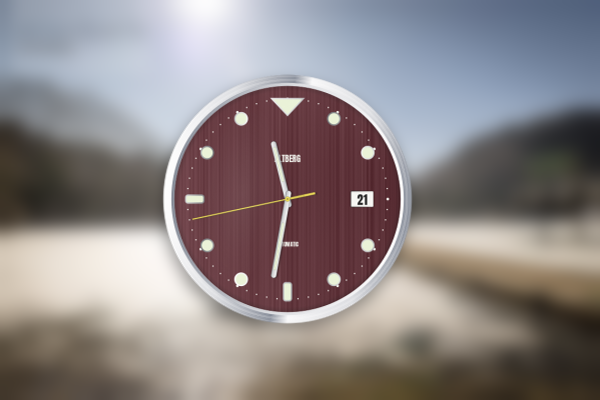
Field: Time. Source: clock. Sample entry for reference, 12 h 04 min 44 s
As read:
11 h 31 min 43 s
